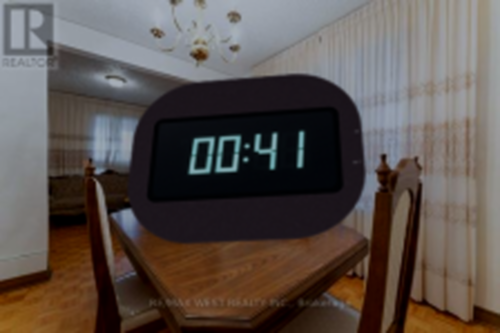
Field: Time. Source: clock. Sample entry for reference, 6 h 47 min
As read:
0 h 41 min
